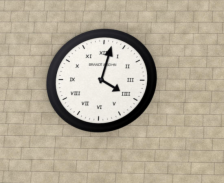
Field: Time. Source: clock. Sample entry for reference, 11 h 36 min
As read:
4 h 02 min
